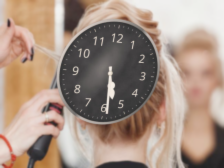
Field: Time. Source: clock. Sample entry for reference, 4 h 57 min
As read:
5 h 29 min
